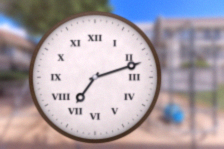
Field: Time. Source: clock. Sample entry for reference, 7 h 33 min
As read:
7 h 12 min
